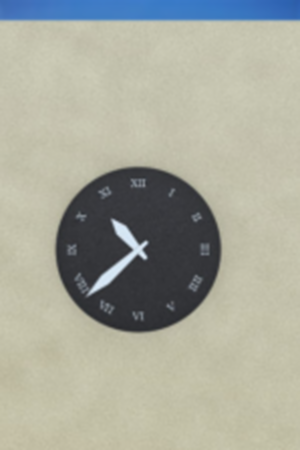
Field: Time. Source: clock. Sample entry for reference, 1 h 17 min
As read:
10 h 38 min
